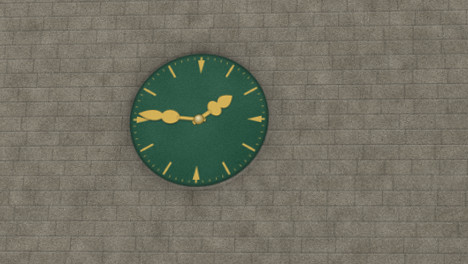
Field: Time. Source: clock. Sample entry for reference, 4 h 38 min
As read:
1 h 46 min
